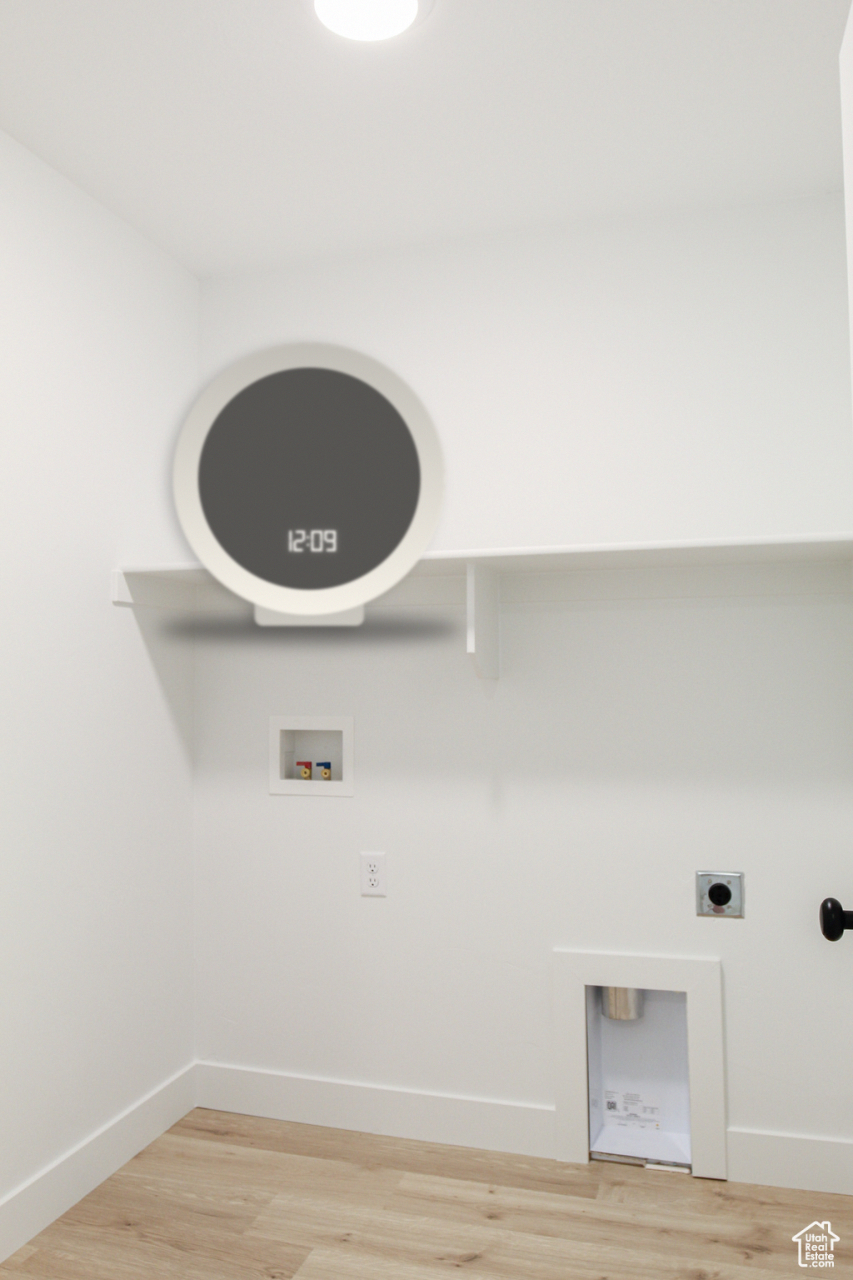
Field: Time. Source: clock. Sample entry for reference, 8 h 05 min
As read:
12 h 09 min
